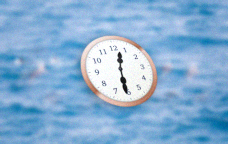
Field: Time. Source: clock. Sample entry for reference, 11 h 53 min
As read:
12 h 31 min
